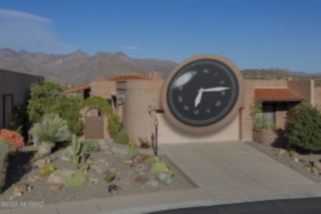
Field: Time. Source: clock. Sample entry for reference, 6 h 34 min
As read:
6 h 13 min
